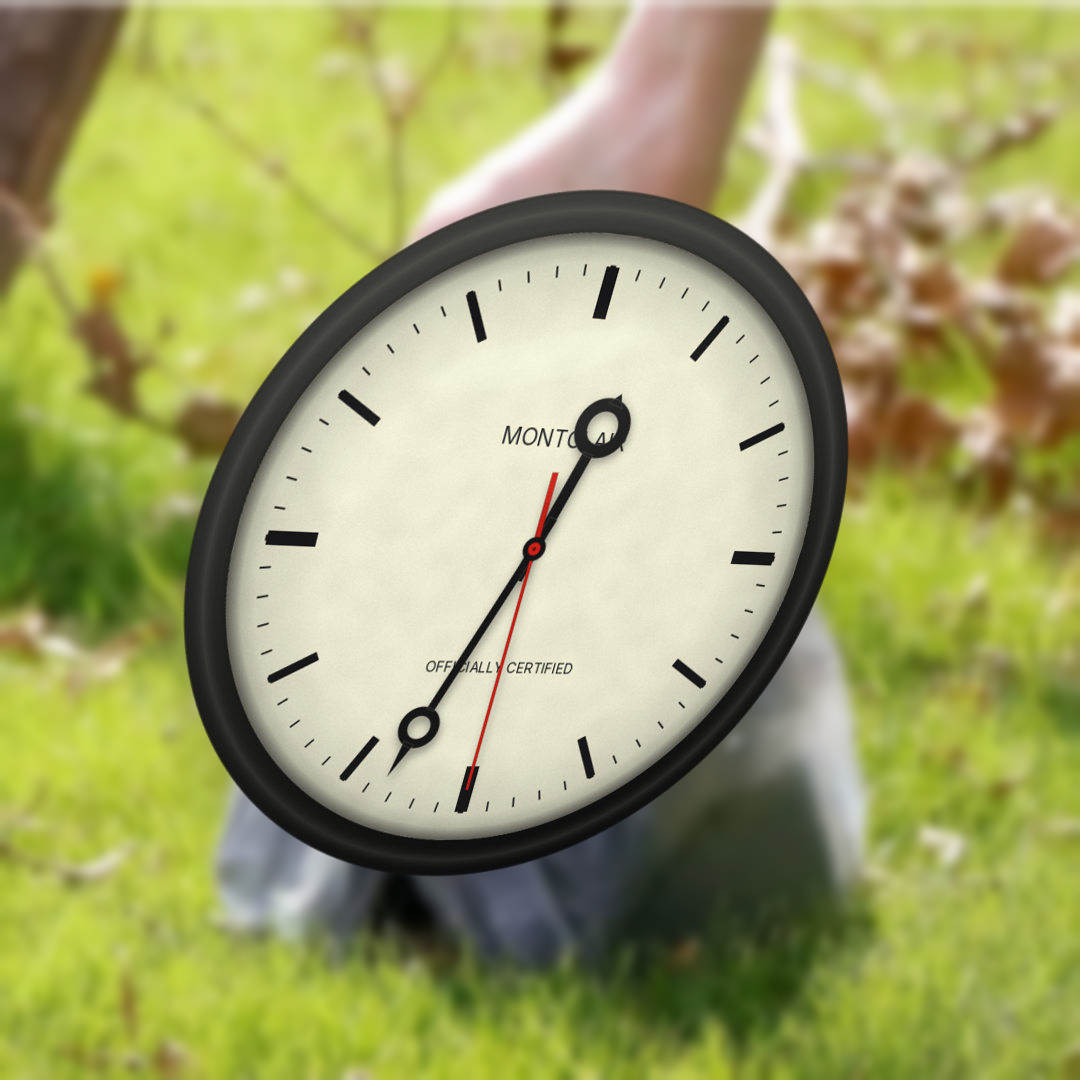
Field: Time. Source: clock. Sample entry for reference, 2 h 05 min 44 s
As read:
12 h 33 min 30 s
